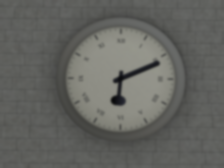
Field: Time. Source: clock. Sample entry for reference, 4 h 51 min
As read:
6 h 11 min
